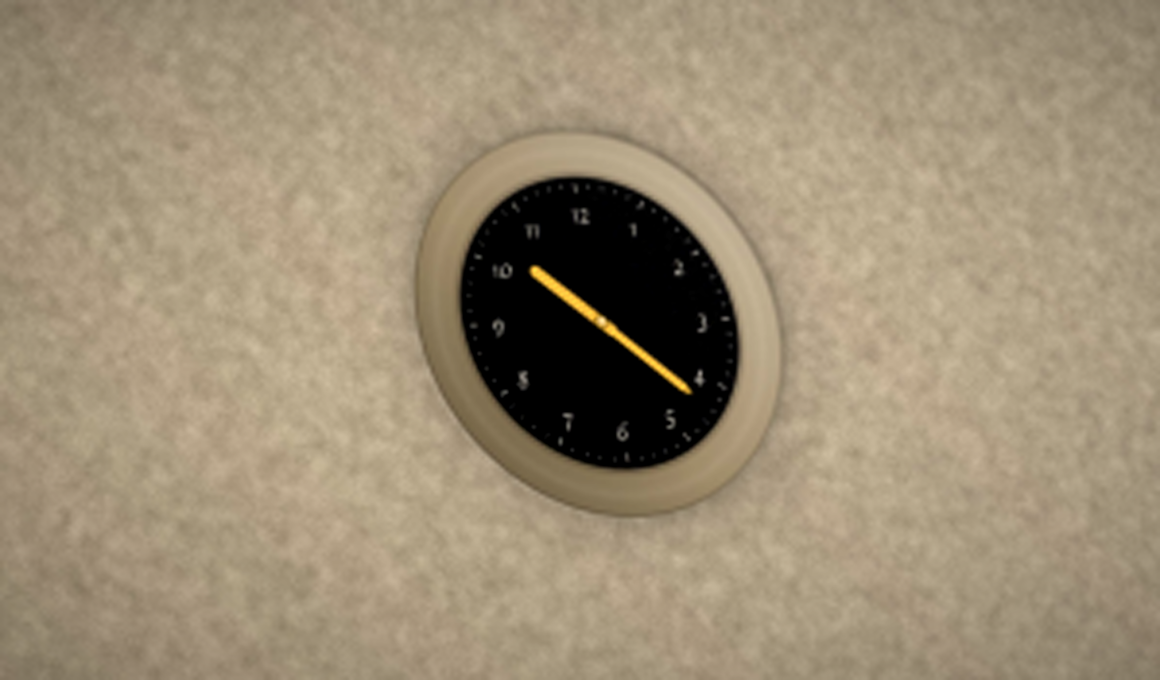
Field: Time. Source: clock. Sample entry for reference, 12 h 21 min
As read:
10 h 22 min
